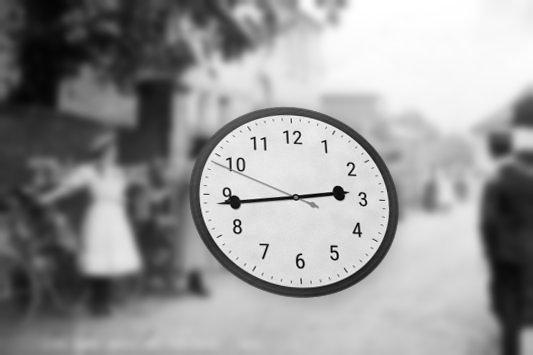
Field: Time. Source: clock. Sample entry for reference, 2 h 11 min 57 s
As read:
2 h 43 min 49 s
